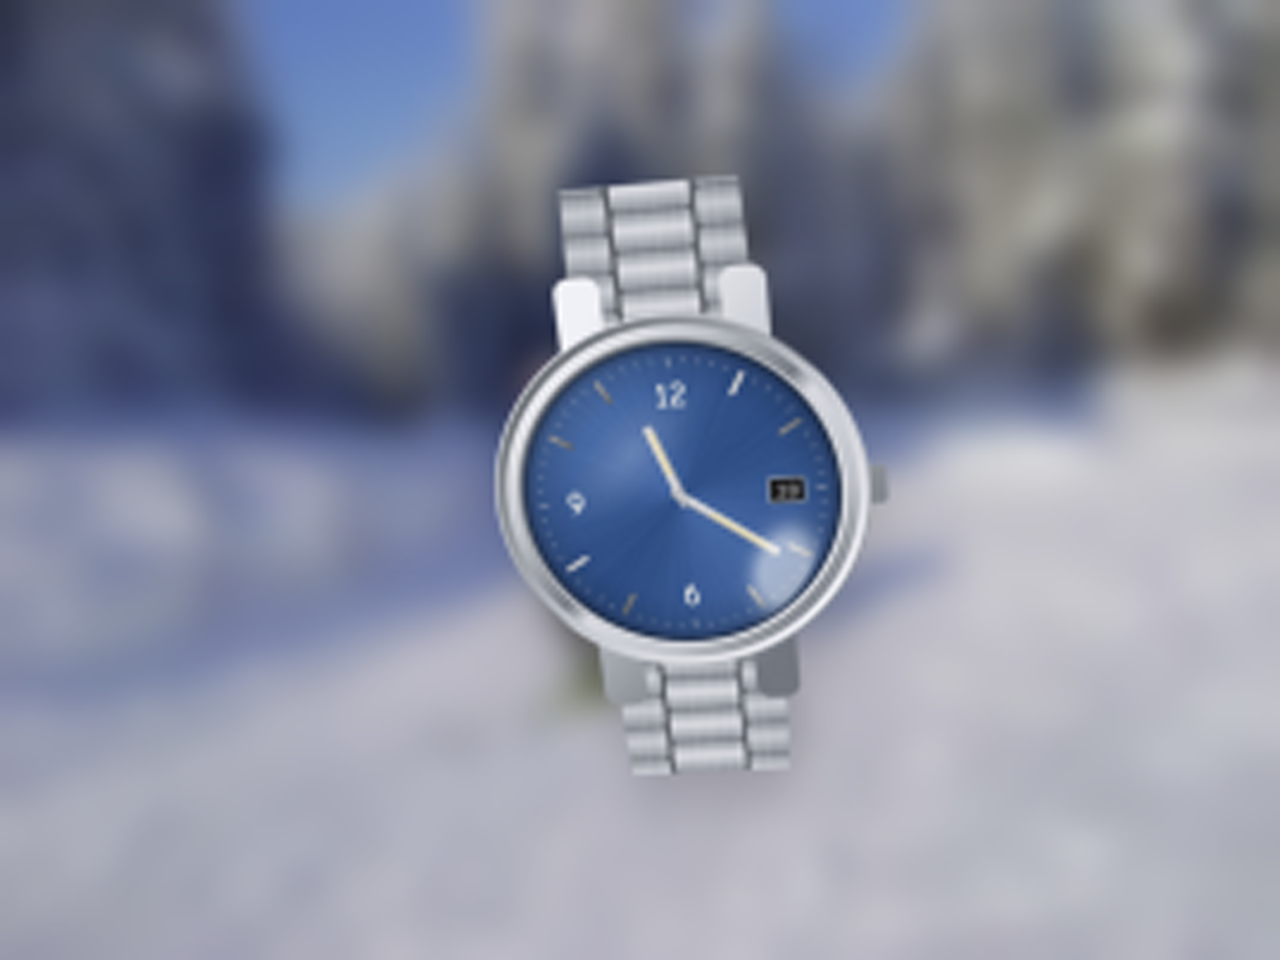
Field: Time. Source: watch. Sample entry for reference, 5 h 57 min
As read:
11 h 21 min
